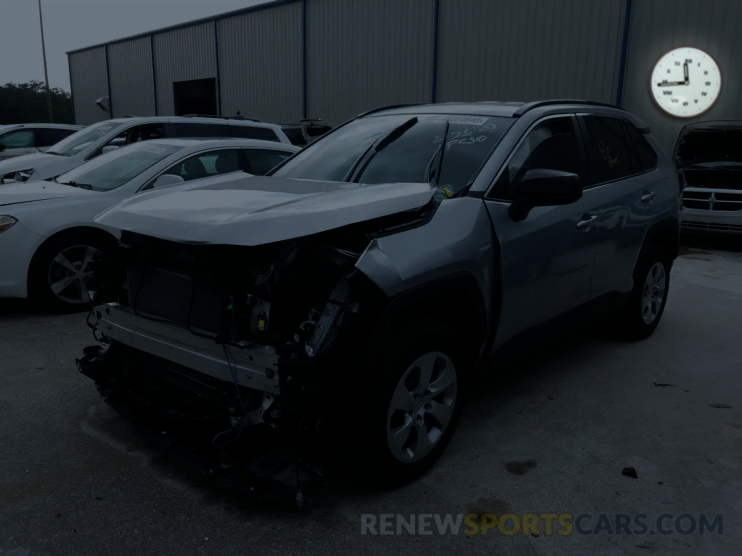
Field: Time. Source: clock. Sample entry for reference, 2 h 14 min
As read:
11 h 44 min
